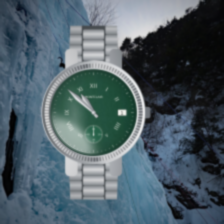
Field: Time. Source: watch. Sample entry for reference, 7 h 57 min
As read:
10 h 52 min
